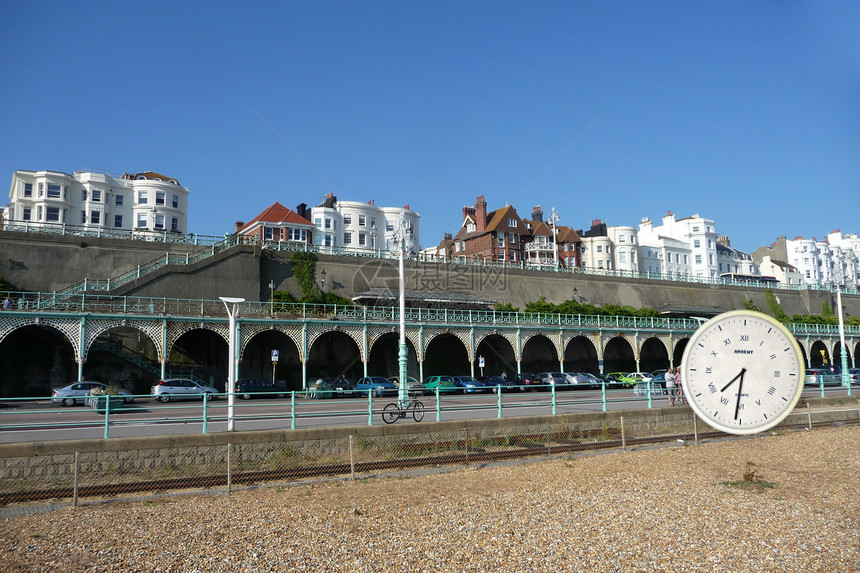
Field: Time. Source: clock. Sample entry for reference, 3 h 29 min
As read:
7 h 31 min
